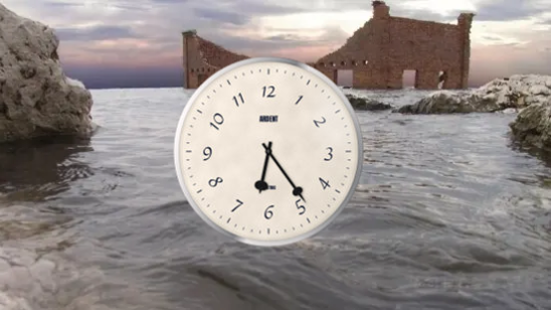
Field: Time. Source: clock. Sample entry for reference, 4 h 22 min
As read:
6 h 24 min
